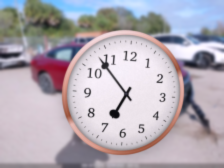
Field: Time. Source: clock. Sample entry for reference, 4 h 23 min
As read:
6 h 53 min
